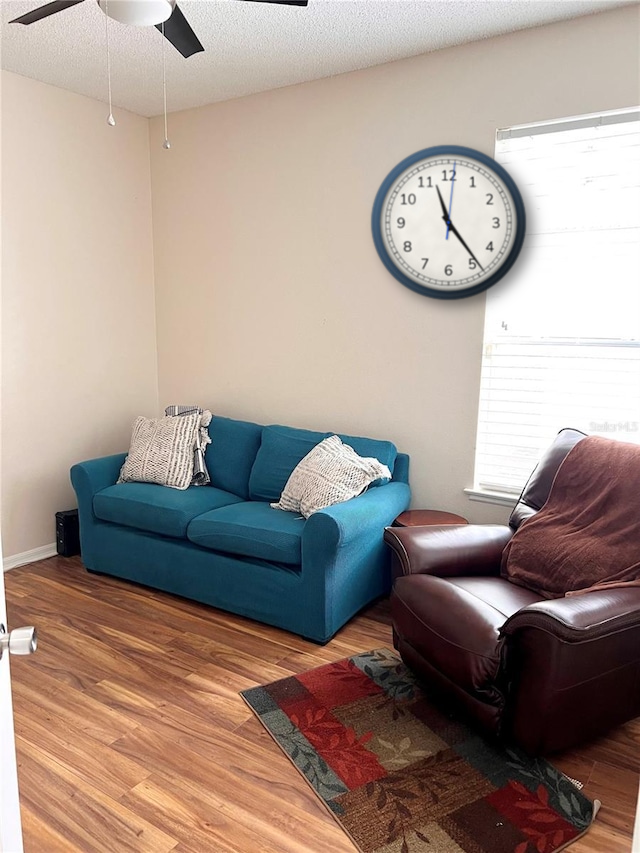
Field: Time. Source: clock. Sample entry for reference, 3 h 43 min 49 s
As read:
11 h 24 min 01 s
